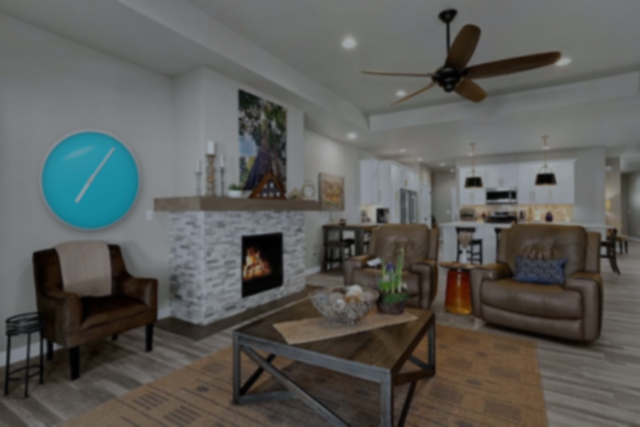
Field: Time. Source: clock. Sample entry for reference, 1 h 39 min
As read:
7 h 06 min
